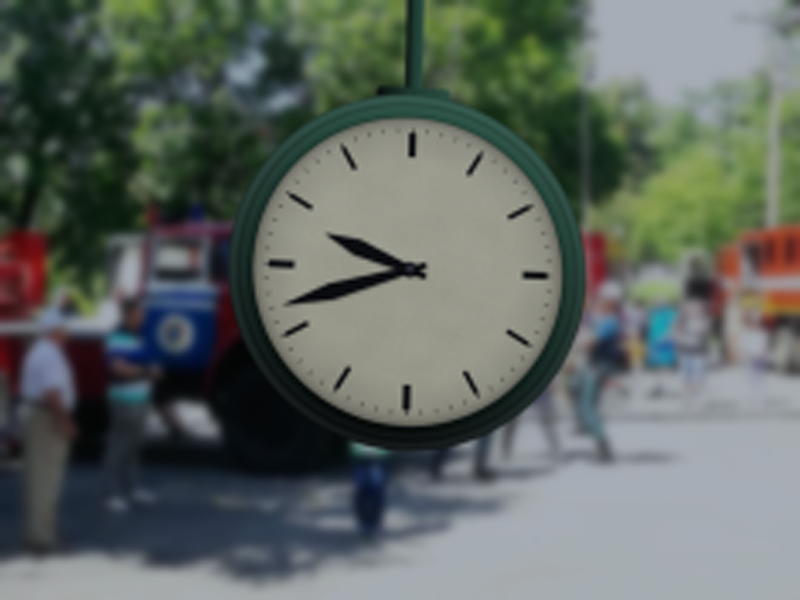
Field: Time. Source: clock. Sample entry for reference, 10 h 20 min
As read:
9 h 42 min
